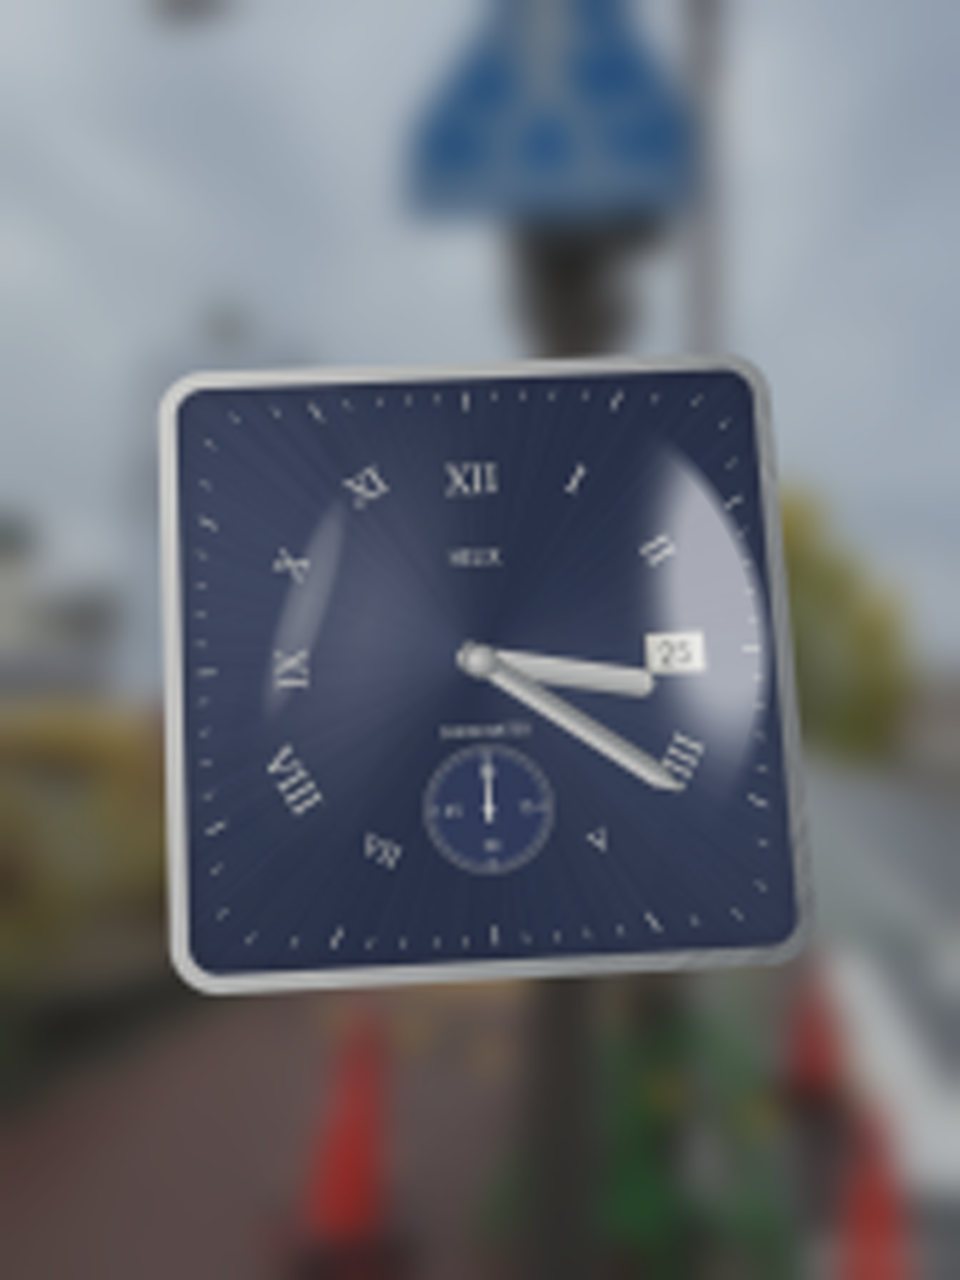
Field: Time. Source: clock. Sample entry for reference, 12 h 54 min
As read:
3 h 21 min
